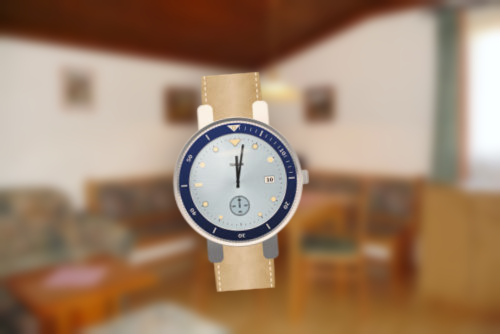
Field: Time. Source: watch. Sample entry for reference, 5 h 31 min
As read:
12 h 02 min
